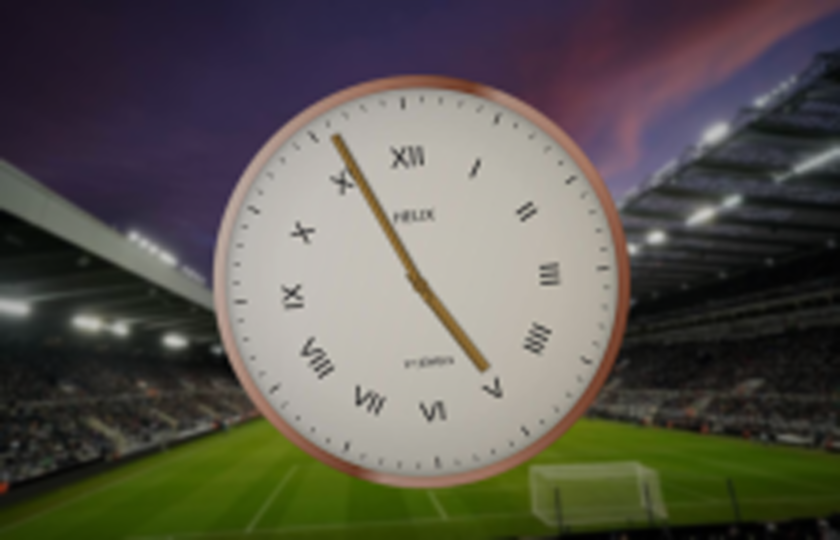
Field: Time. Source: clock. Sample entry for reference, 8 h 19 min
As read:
4 h 56 min
